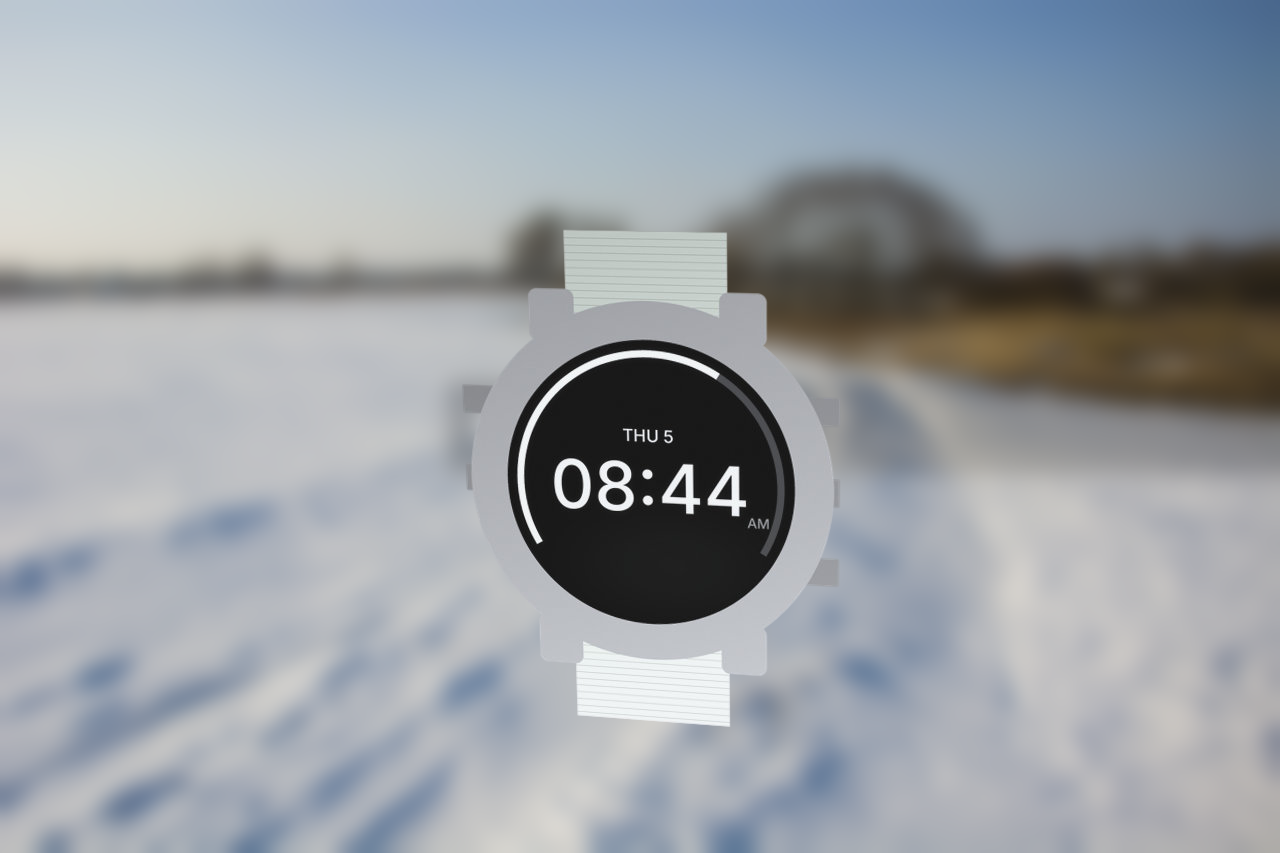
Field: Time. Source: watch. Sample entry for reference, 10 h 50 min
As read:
8 h 44 min
